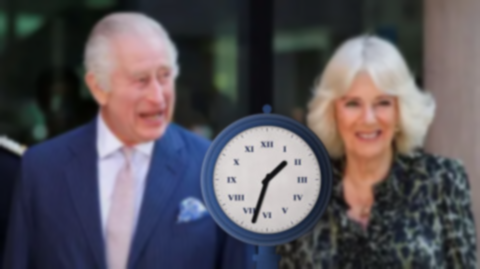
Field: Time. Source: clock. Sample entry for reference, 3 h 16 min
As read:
1 h 33 min
